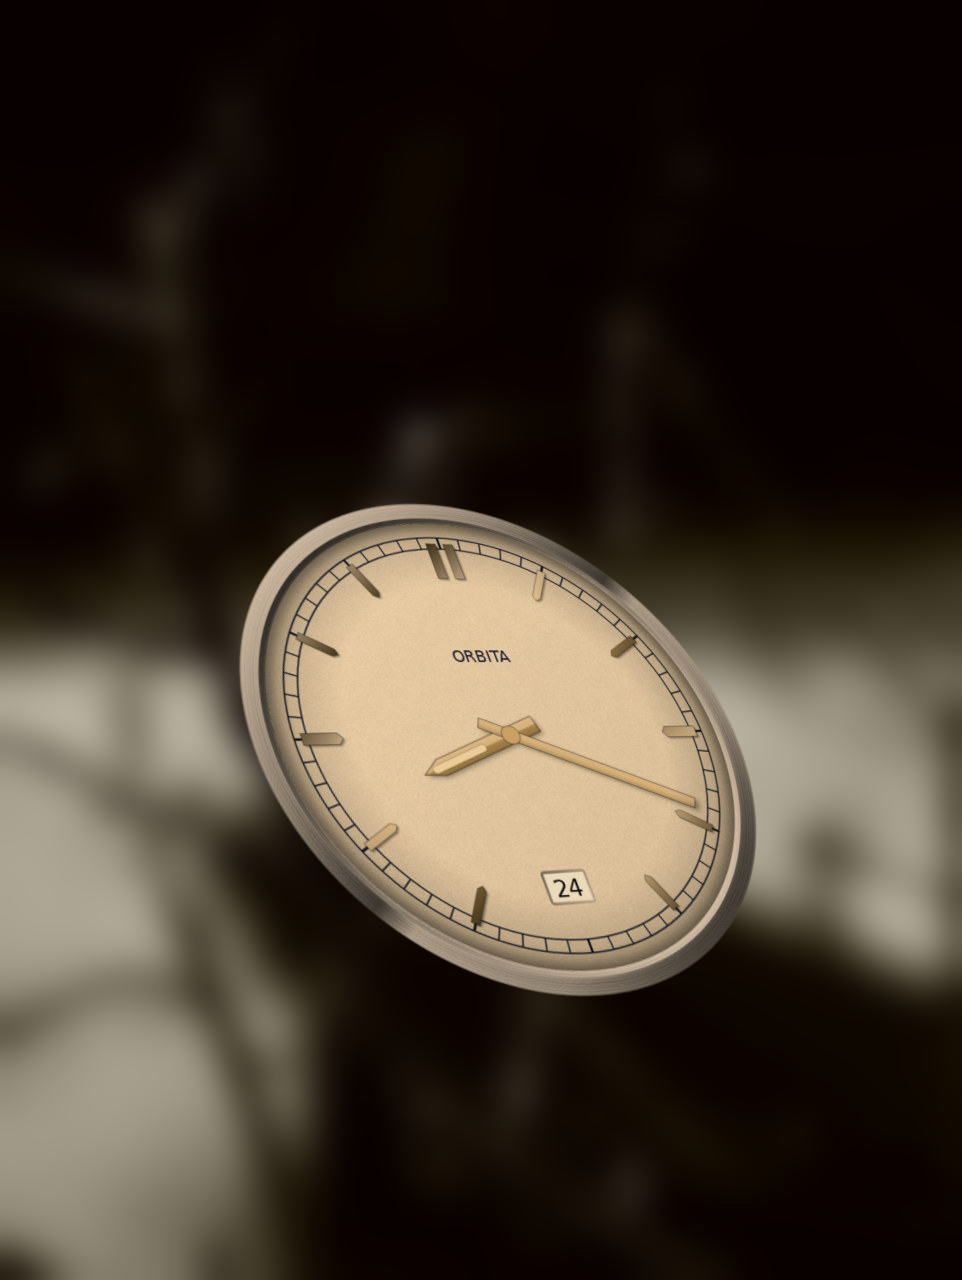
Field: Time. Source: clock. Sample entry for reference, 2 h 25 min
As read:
8 h 19 min
